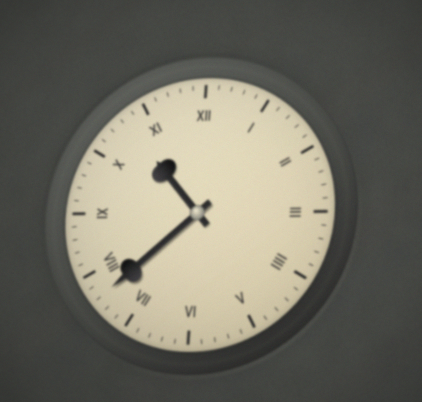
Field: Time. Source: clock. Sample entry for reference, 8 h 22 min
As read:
10 h 38 min
